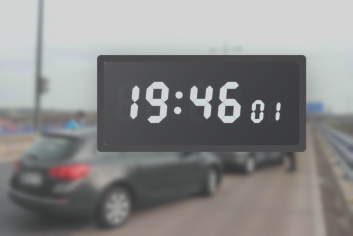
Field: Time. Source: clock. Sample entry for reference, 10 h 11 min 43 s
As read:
19 h 46 min 01 s
